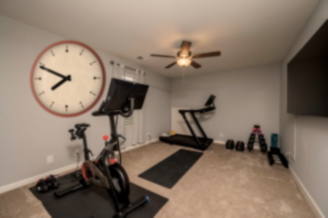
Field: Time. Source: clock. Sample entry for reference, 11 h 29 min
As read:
7 h 49 min
